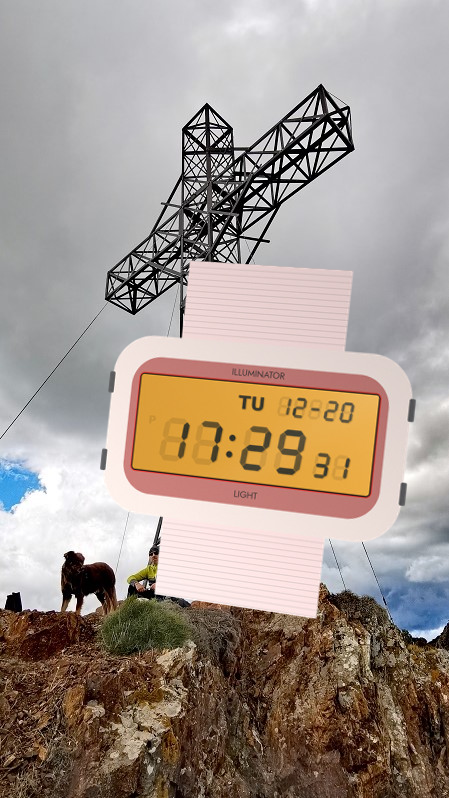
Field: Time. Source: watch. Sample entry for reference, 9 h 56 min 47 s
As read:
17 h 29 min 31 s
